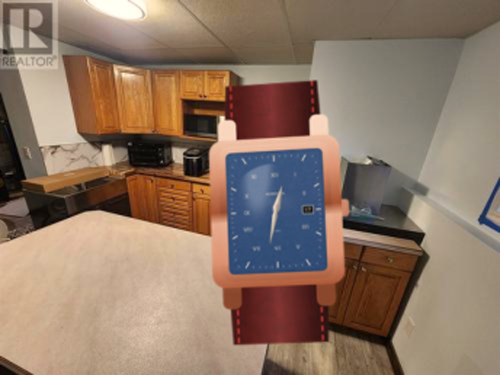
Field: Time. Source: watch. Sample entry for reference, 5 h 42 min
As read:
12 h 32 min
